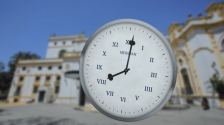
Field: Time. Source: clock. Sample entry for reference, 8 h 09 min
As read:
8 h 01 min
